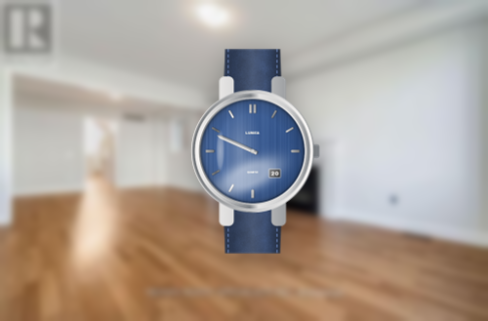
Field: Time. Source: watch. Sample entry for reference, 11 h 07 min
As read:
9 h 49 min
